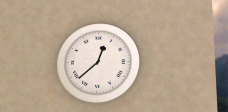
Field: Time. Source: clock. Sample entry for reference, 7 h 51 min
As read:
12 h 38 min
